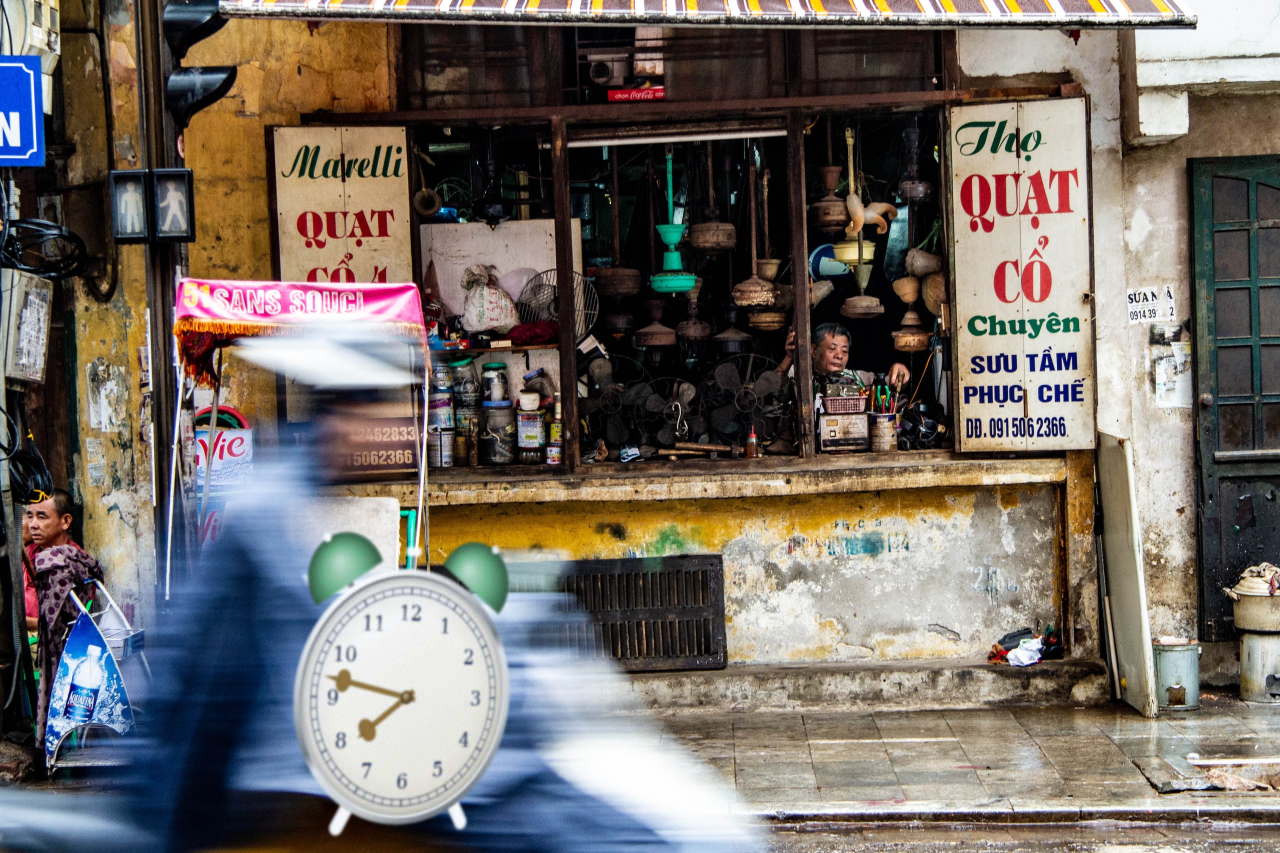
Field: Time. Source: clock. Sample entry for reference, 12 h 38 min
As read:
7 h 47 min
